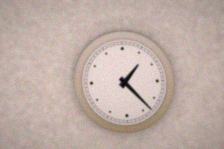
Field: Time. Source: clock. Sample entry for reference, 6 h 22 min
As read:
1 h 23 min
